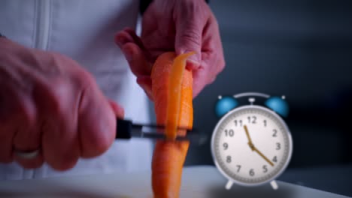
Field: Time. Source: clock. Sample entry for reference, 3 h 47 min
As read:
11 h 22 min
